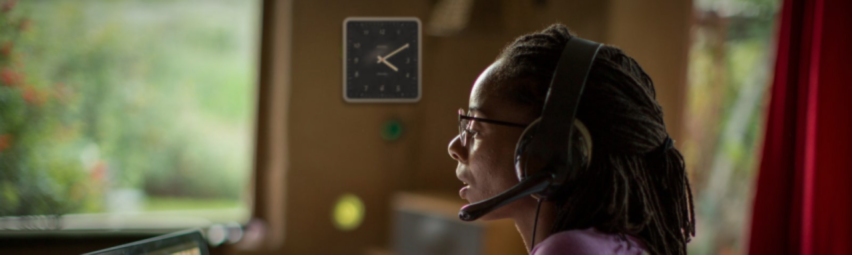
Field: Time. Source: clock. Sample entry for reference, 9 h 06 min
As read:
4 h 10 min
